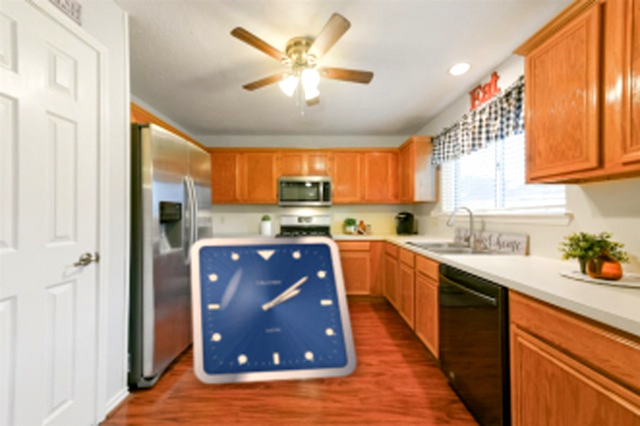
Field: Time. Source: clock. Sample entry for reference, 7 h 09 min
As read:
2 h 09 min
